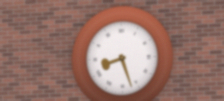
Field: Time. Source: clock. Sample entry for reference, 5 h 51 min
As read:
8 h 27 min
